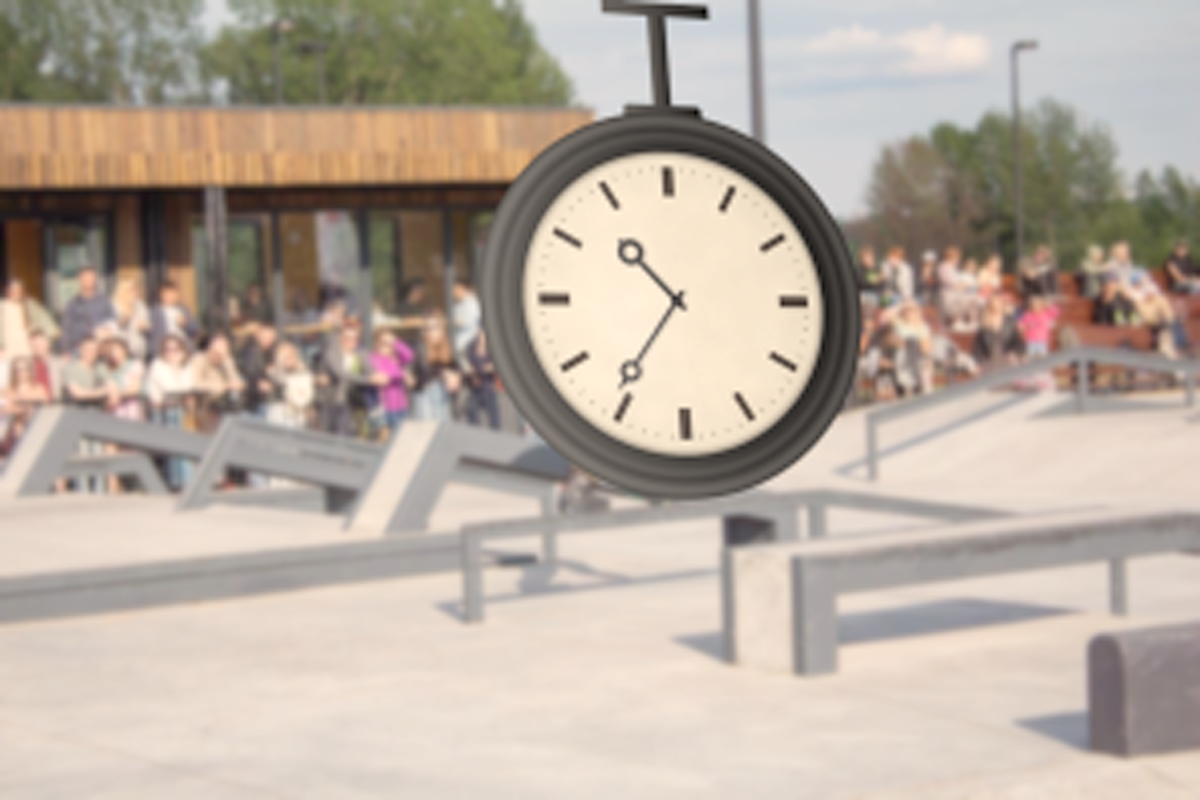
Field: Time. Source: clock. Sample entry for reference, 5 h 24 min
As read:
10 h 36 min
